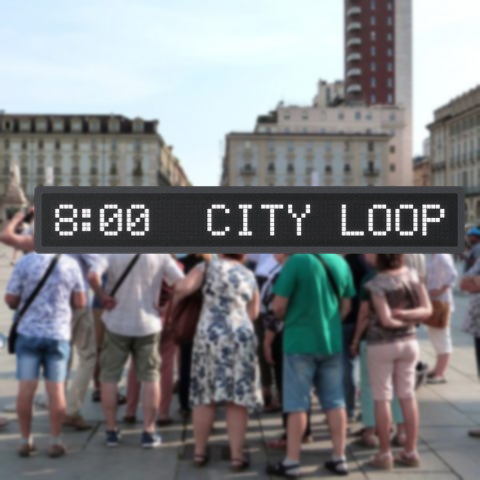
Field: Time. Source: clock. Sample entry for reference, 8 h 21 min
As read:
8 h 00 min
